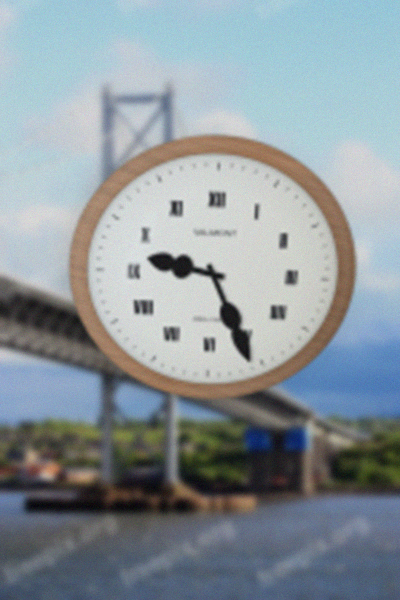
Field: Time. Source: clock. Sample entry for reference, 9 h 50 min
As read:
9 h 26 min
